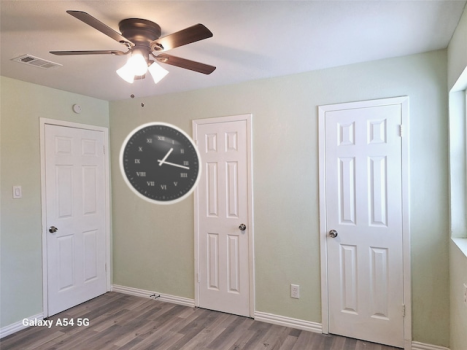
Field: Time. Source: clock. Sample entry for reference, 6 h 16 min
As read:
1 h 17 min
